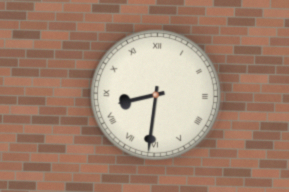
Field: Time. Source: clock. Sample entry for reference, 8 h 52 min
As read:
8 h 31 min
